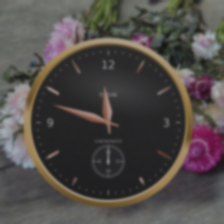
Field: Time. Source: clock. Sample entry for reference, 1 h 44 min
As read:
11 h 48 min
